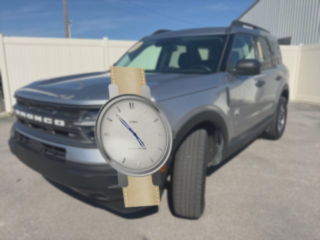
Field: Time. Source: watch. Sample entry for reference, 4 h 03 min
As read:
4 h 53 min
